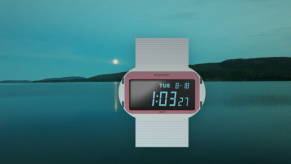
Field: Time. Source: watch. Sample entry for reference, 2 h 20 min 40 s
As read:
1 h 03 min 27 s
